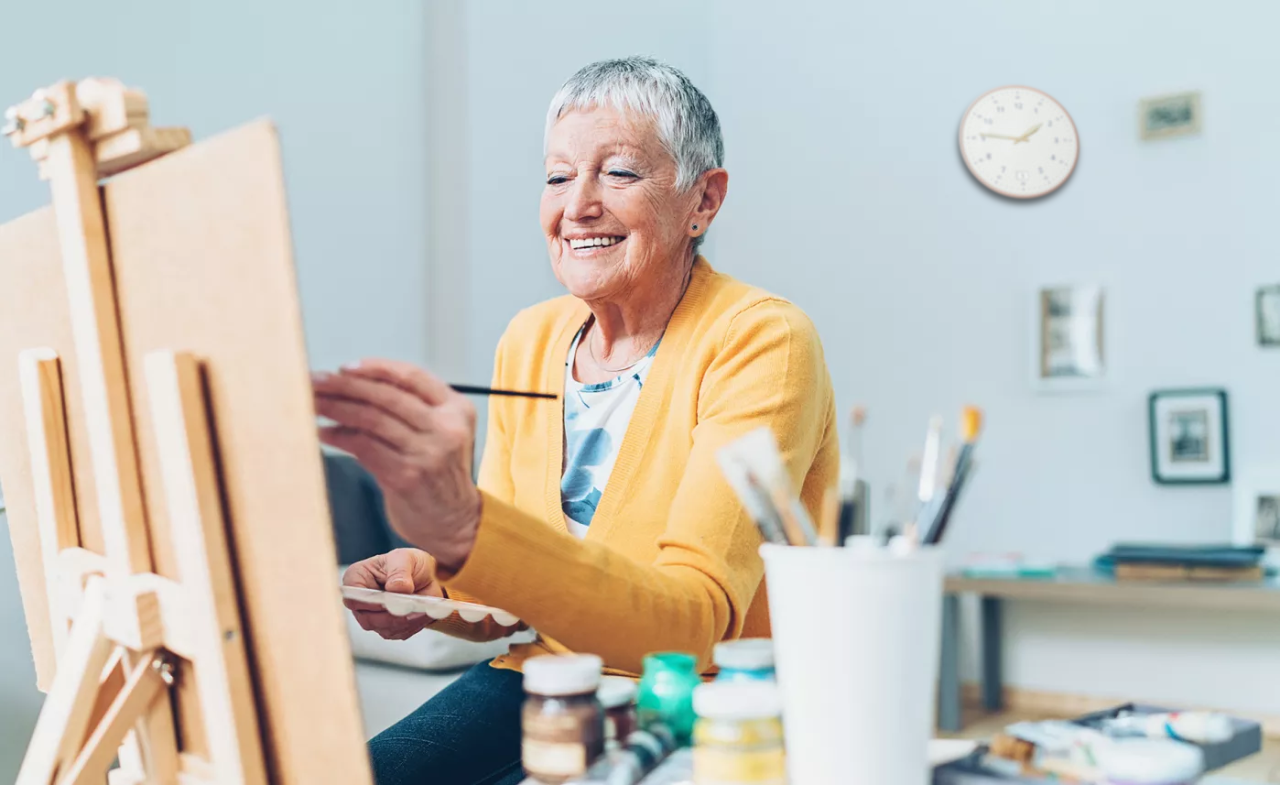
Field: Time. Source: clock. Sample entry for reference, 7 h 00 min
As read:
1 h 46 min
